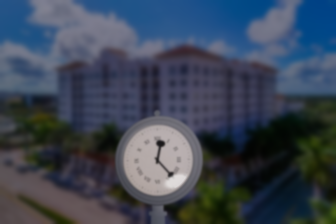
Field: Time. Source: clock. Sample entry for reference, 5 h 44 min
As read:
12 h 23 min
